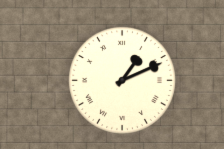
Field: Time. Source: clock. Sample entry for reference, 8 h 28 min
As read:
1 h 11 min
